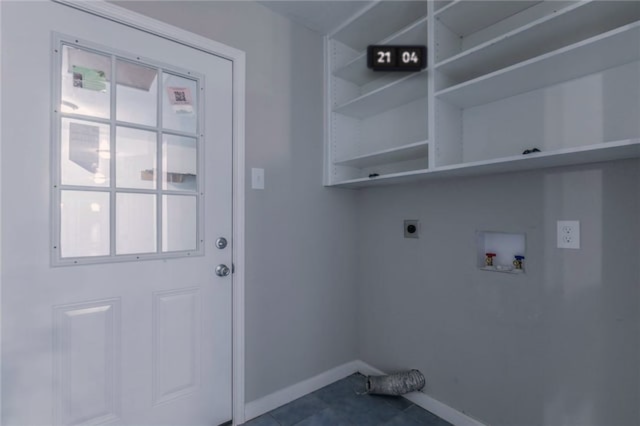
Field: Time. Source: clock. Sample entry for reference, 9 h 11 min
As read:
21 h 04 min
